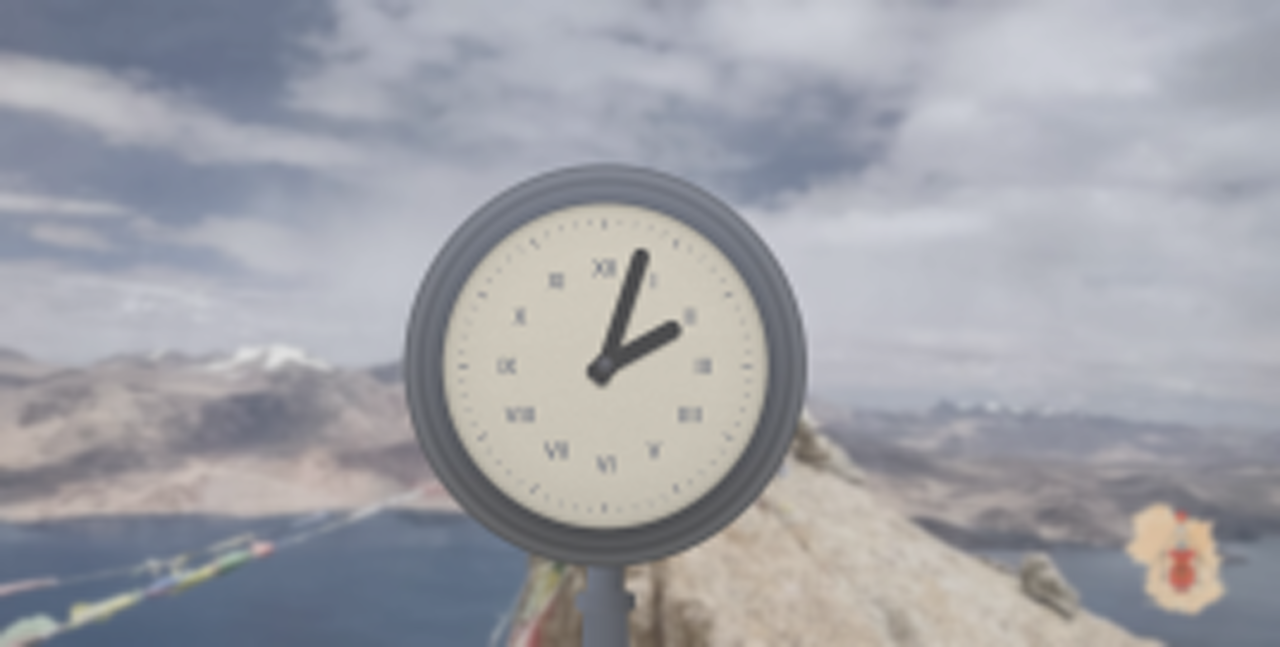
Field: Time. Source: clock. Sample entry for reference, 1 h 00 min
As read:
2 h 03 min
